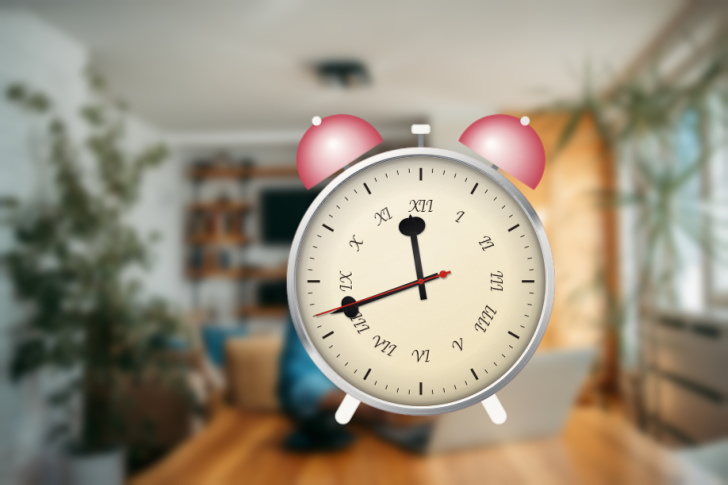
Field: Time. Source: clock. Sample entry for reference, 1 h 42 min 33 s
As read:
11 h 41 min 42 s
